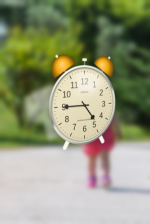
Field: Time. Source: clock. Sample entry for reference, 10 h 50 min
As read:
4 h 45 min
